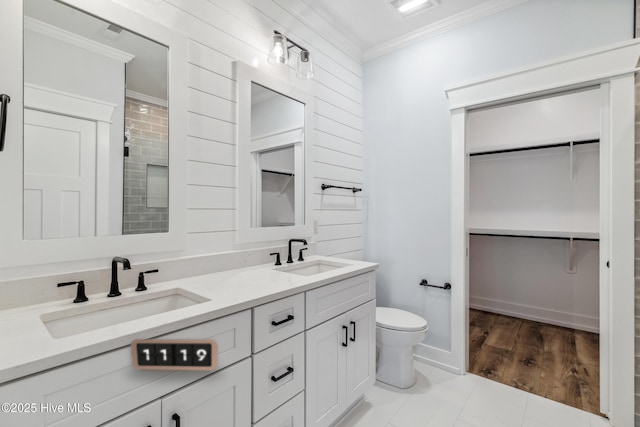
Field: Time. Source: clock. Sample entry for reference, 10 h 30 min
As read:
11 h 19 min
